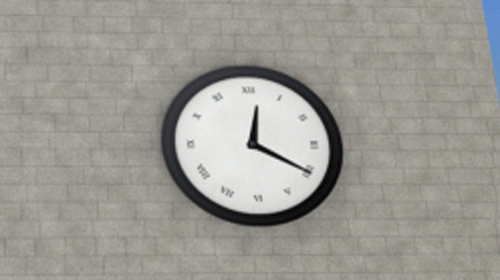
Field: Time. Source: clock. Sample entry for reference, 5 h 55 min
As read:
12 h 20 min
